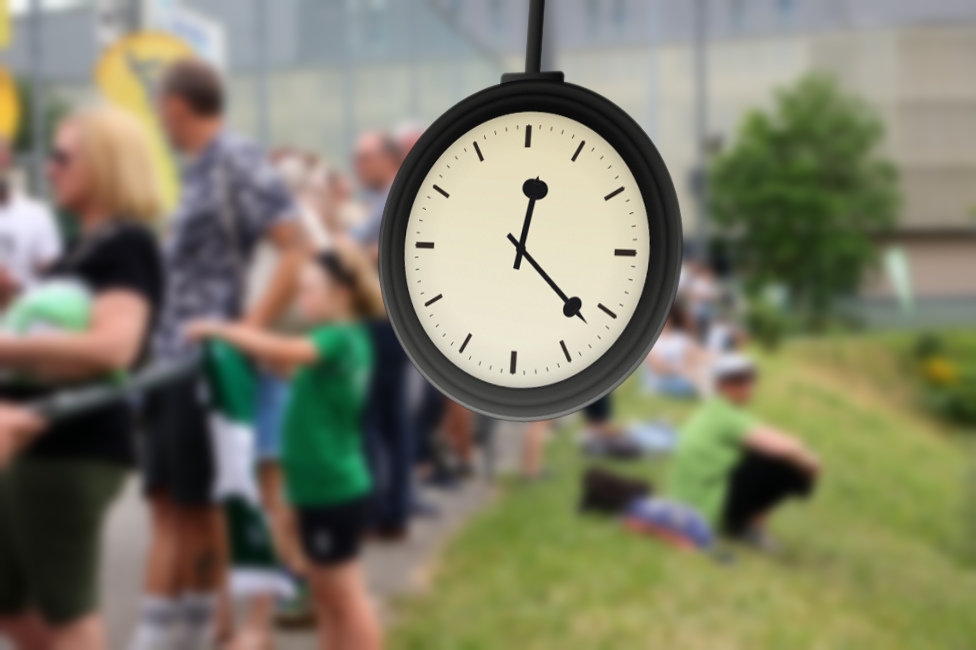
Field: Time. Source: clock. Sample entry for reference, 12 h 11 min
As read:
12 h 22 min
